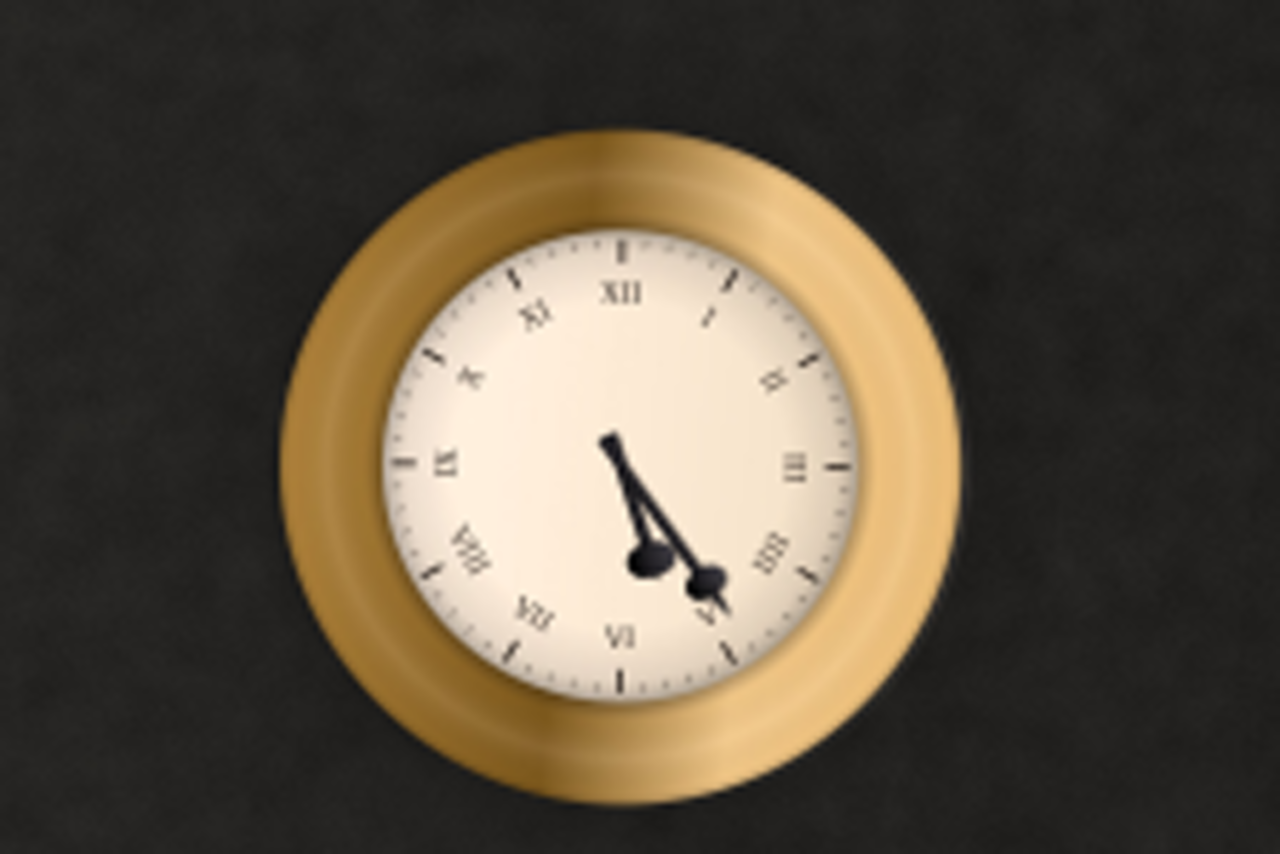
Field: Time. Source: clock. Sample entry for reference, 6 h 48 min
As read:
5 h 24 min
